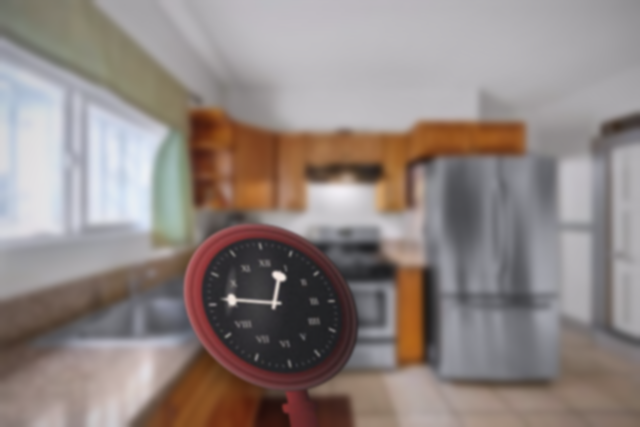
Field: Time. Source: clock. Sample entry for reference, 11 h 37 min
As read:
12 h 46 min
